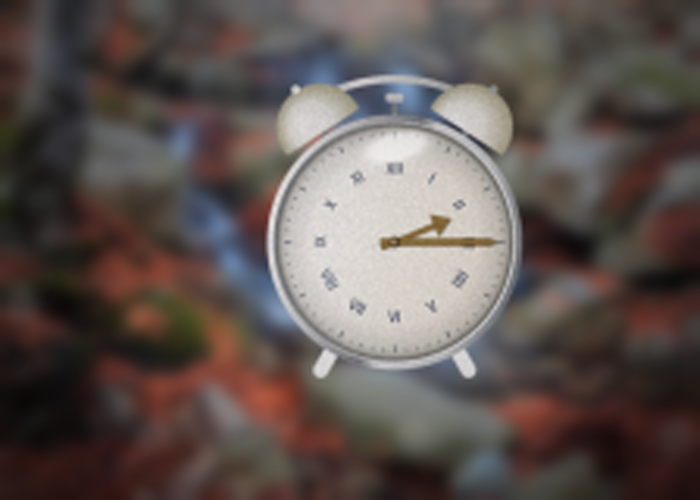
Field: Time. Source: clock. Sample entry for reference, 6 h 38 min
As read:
2 h 15 min
